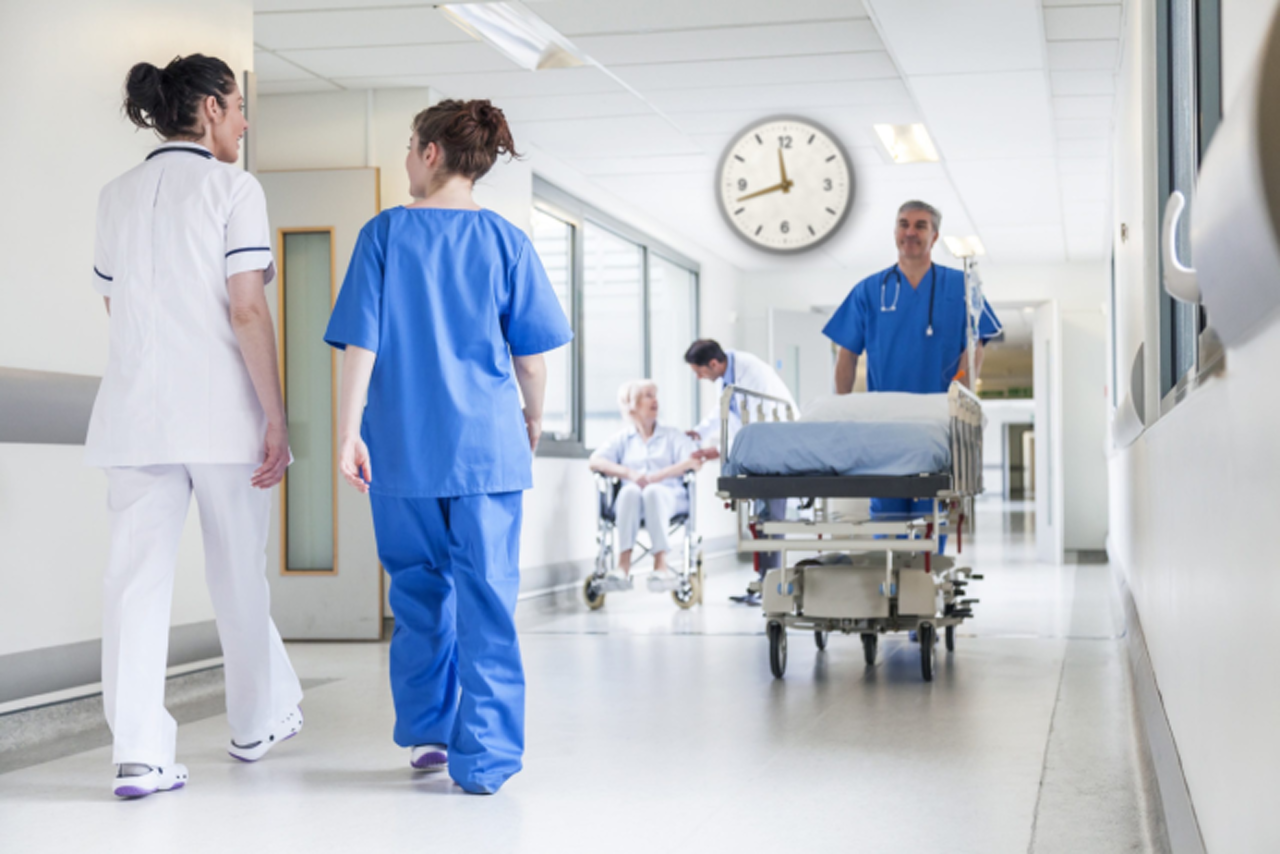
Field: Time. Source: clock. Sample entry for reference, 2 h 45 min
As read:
11 h 42 min
